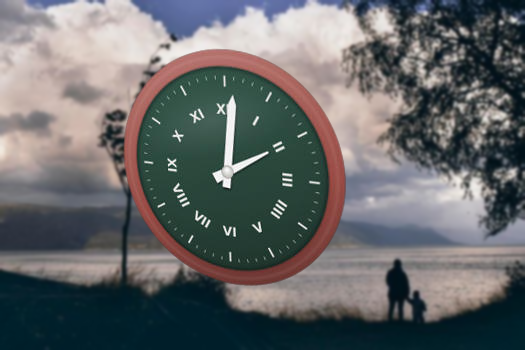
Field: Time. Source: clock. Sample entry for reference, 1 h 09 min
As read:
2 h 01 min
